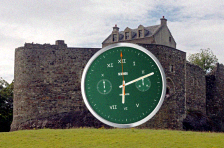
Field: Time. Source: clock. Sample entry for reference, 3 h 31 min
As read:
6 h 12 min
